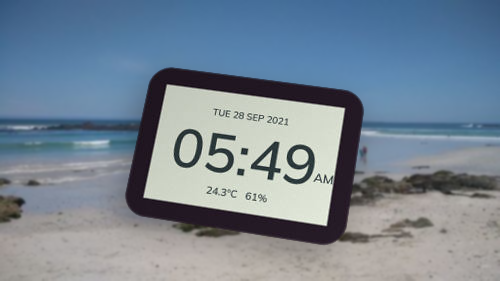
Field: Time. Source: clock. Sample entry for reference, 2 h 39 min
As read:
5 h 49 min
